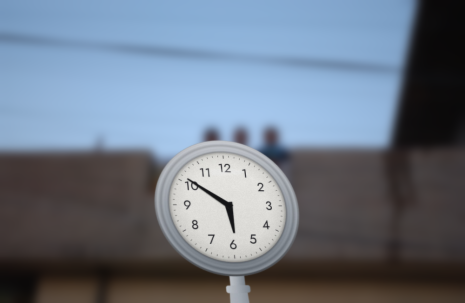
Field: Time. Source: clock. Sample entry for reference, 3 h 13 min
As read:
5 h 51 min
